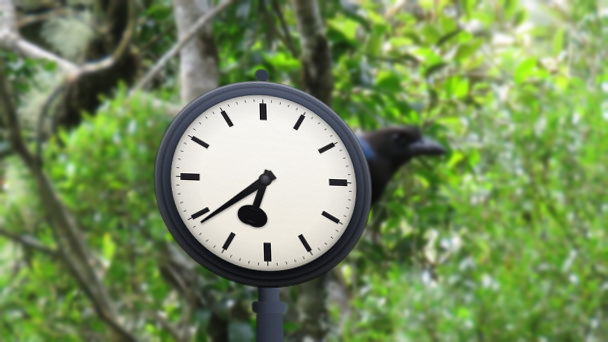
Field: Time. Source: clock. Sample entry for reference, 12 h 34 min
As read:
6 h 39 min
